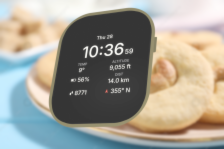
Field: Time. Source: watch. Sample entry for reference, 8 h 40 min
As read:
10 h 36 min
